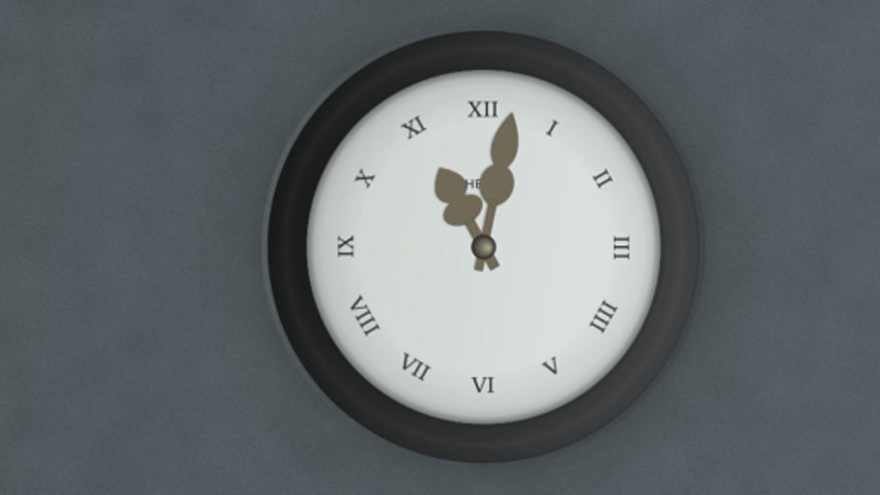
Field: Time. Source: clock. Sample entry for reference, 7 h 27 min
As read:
11 h 02 min
